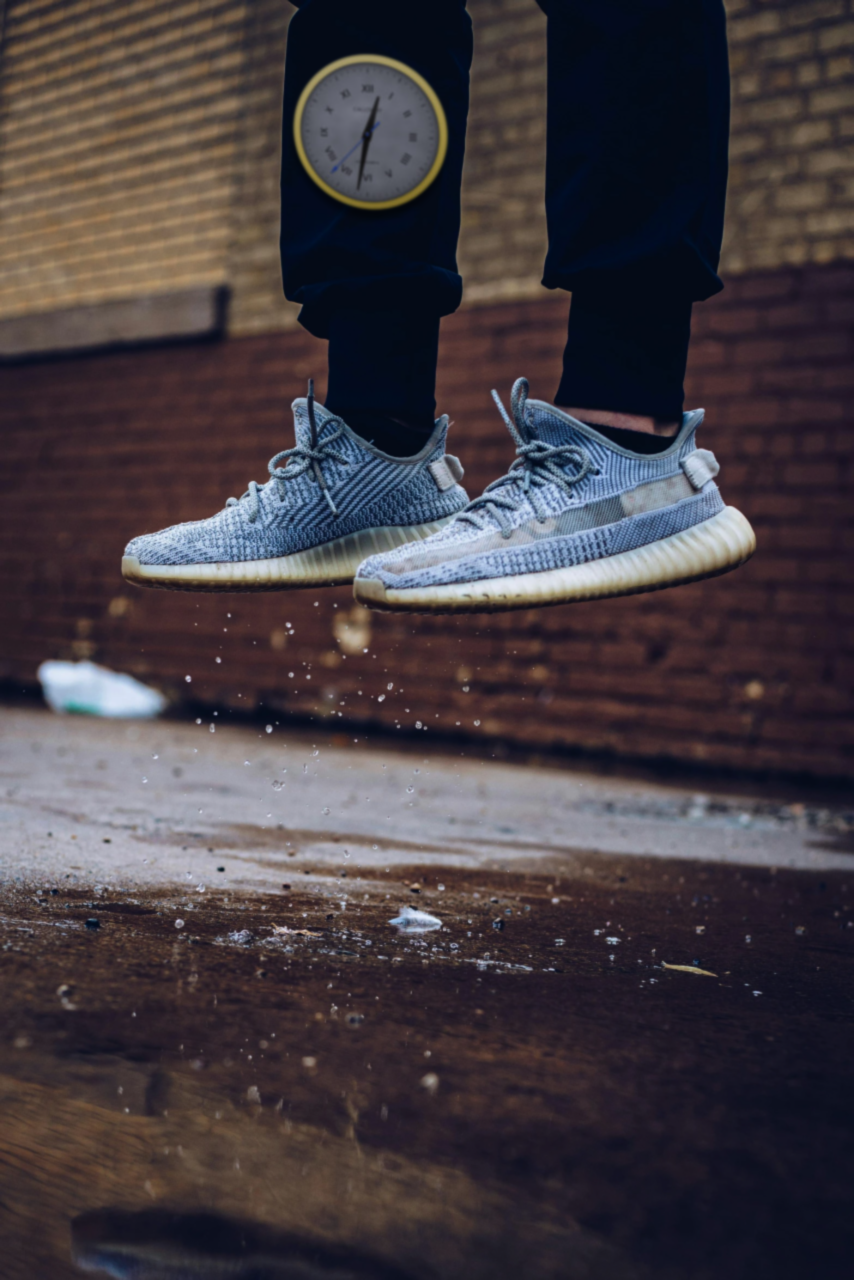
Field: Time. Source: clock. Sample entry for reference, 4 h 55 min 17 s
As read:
12 h 31 min 37 s
